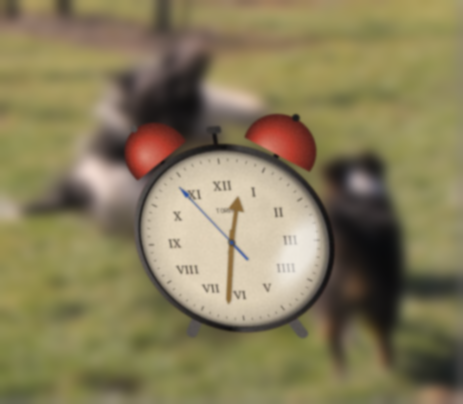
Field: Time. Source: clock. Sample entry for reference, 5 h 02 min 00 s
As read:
12 h 31 min 54 s
